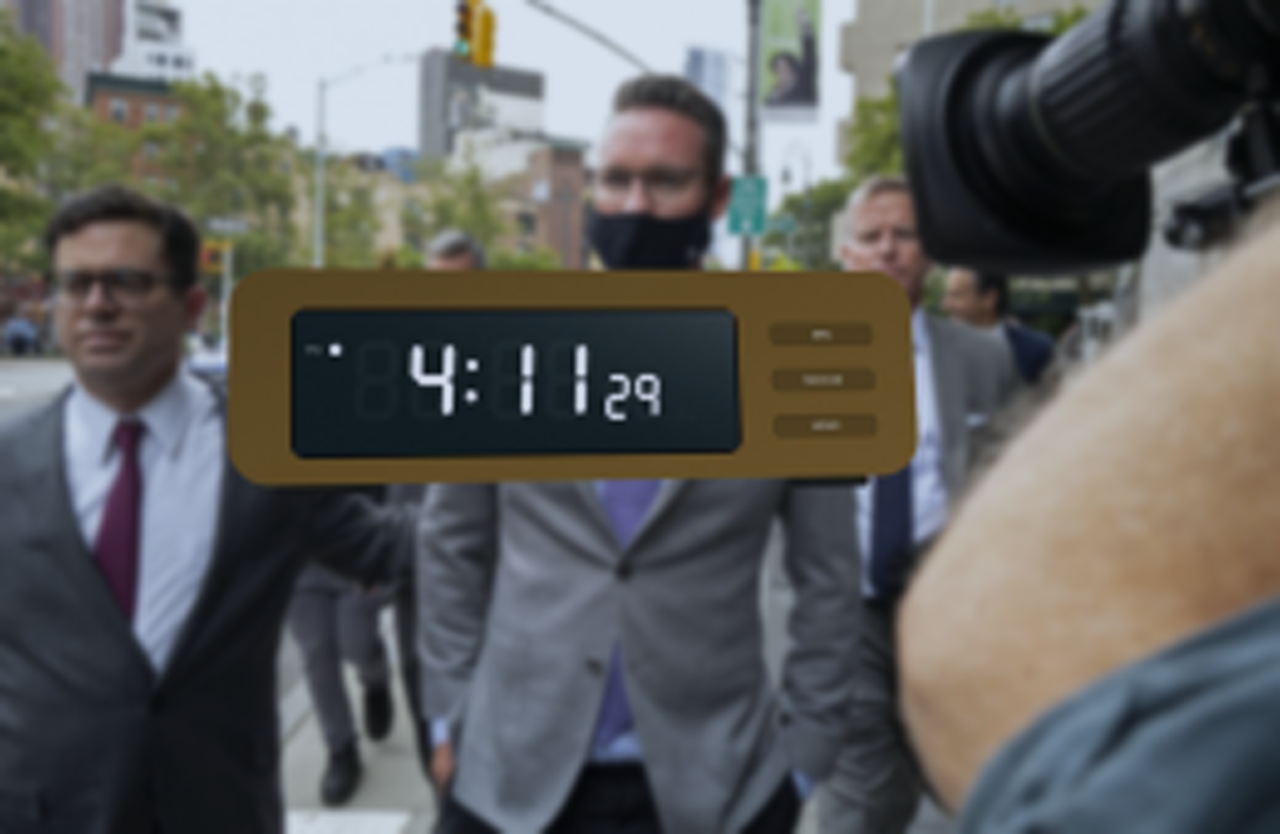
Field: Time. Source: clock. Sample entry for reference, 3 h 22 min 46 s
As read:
4 h 11 min 29 s
